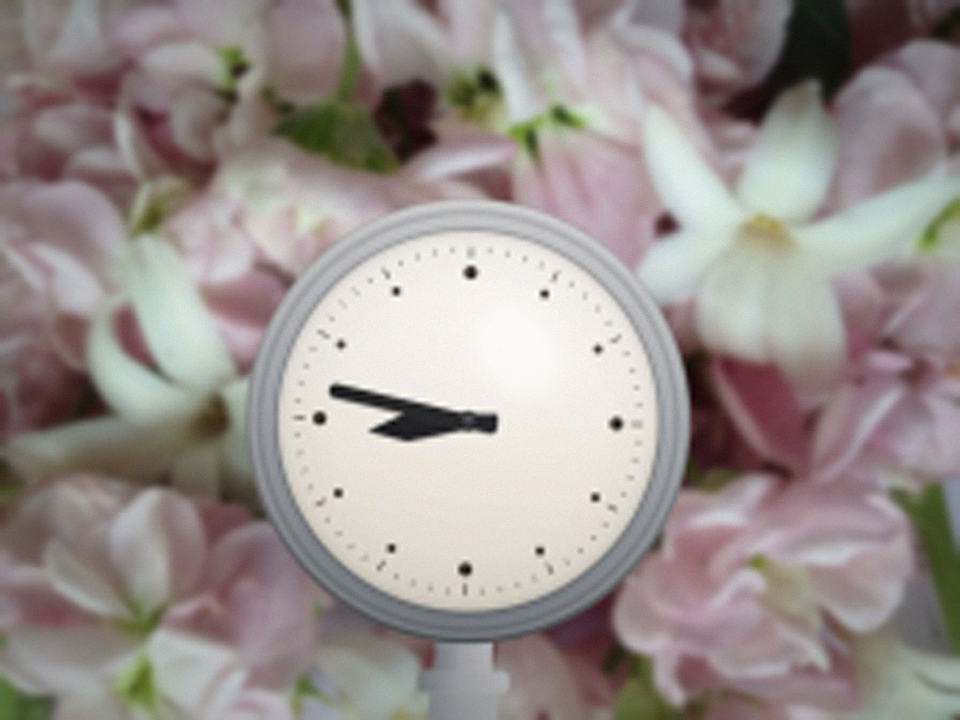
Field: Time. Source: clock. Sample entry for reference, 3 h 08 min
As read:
8 h 47 min
